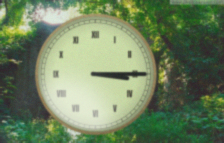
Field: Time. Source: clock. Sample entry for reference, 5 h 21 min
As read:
3 h 15 min
